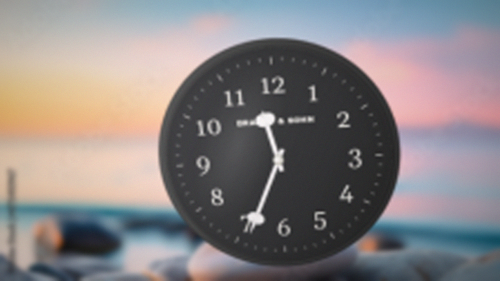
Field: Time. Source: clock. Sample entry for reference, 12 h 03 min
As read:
11 h 34 min
